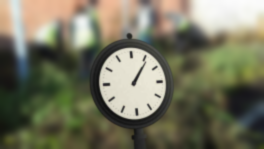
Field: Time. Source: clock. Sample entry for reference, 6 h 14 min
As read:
1 h 06 min
